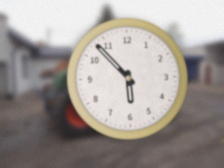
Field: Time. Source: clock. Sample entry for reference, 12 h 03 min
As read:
5 h 53 min
